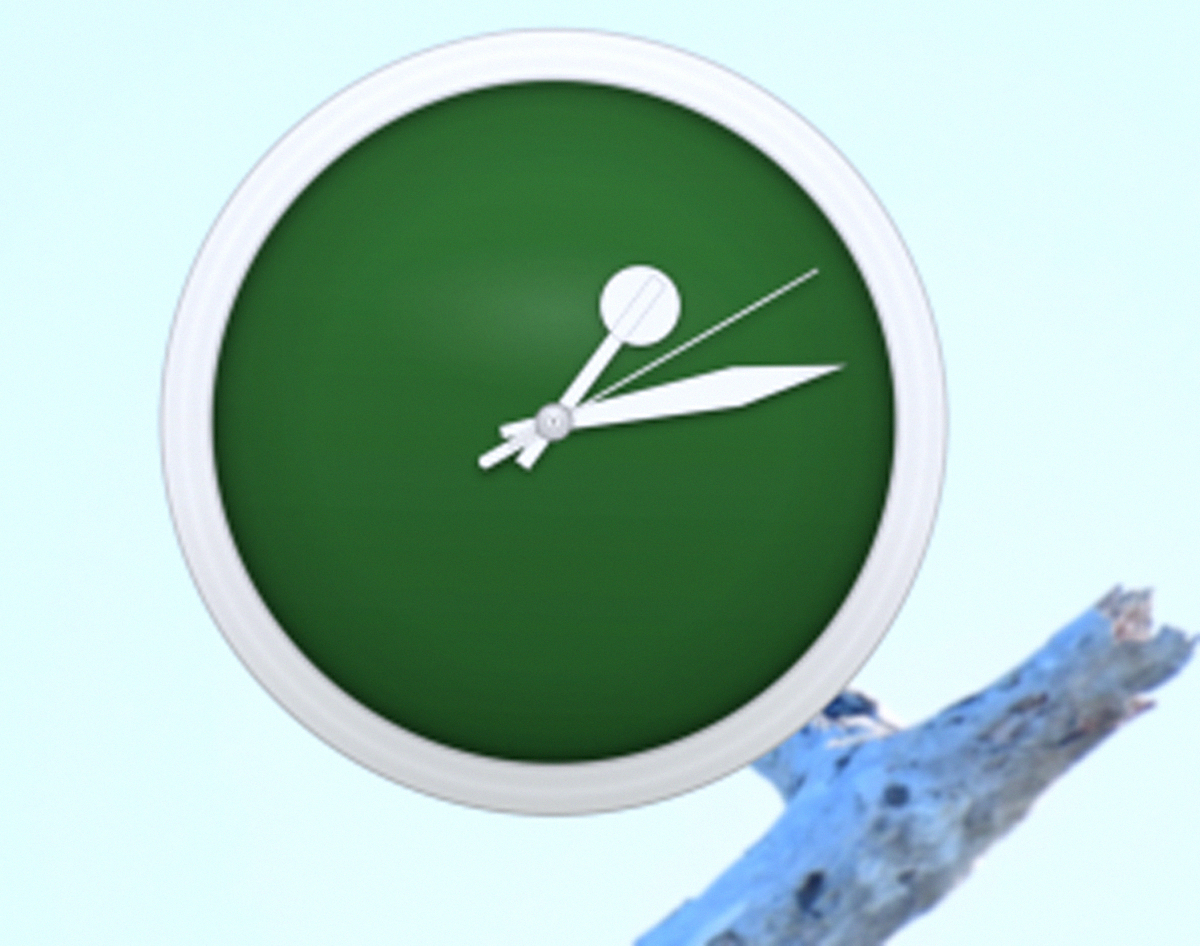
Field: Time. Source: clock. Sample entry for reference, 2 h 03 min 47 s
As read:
1 h 13 min 10 s
